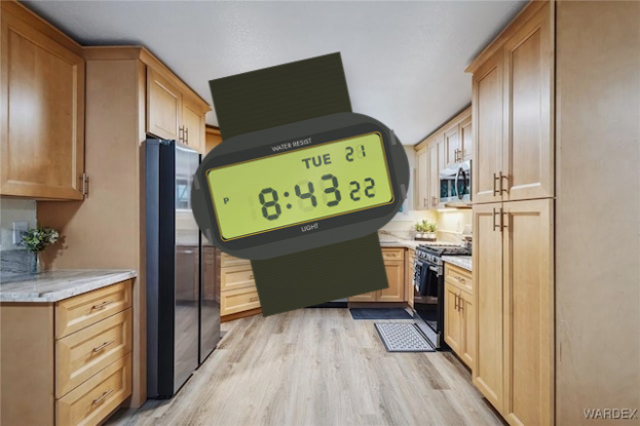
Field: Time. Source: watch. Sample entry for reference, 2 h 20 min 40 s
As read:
8 h 43 min 22 s
